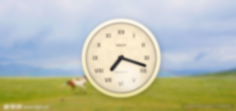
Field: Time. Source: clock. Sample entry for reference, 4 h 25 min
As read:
7 h 18 min
